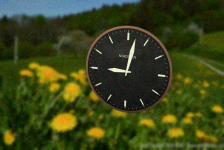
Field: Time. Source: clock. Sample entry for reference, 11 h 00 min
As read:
9 h 02 min
